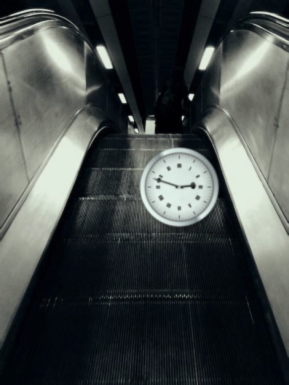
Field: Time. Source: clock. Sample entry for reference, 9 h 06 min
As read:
2 h 48 min
